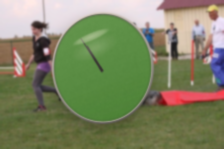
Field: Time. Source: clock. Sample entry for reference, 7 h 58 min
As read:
10 h 54 min
